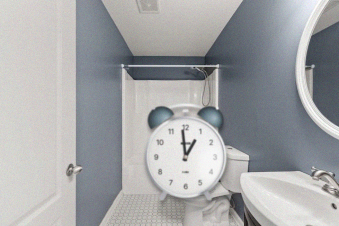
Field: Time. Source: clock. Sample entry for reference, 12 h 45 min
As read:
12 h 59 min
